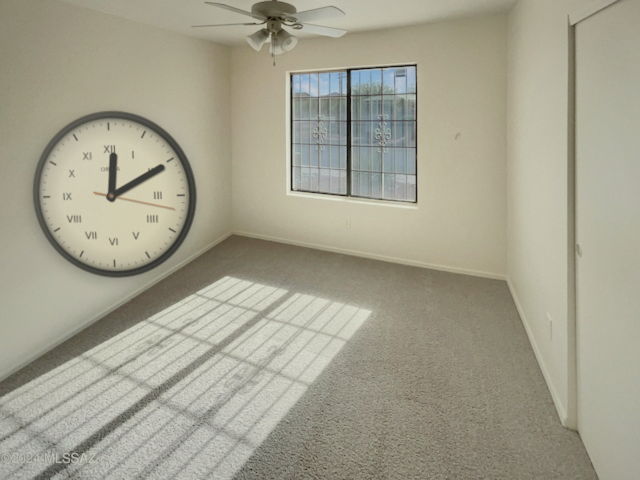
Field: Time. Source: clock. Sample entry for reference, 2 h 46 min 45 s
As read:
12 h 10 min 17 s
